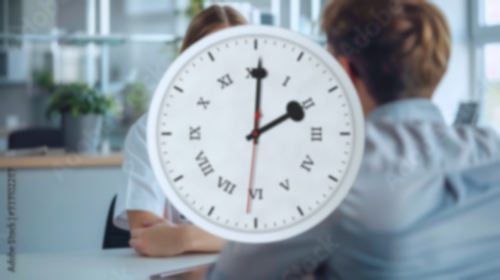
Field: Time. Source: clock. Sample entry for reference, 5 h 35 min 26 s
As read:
2 h 00 min 31 s
